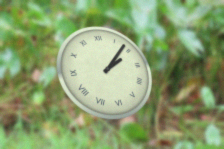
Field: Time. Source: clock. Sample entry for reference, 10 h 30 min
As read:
2 h 08 min
